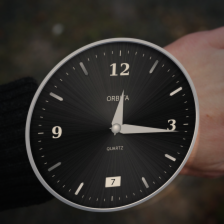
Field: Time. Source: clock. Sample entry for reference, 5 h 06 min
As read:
12 h 16 min
